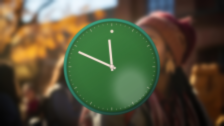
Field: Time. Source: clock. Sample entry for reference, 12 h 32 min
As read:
11 h 49 min
